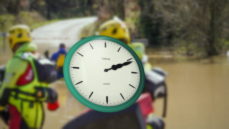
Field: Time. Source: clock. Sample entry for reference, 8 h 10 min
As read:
2 h 11 min
